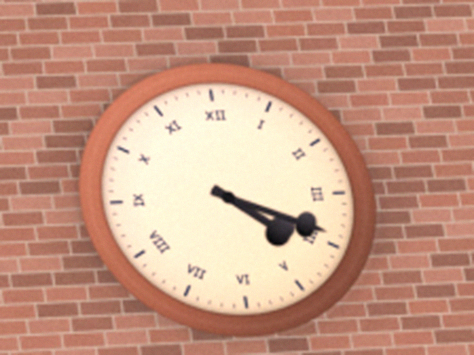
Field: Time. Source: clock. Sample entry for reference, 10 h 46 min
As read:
4 h 19 min
